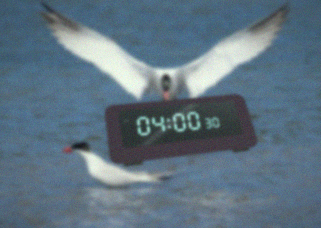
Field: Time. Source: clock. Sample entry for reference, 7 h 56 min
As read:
4 h 00 min
